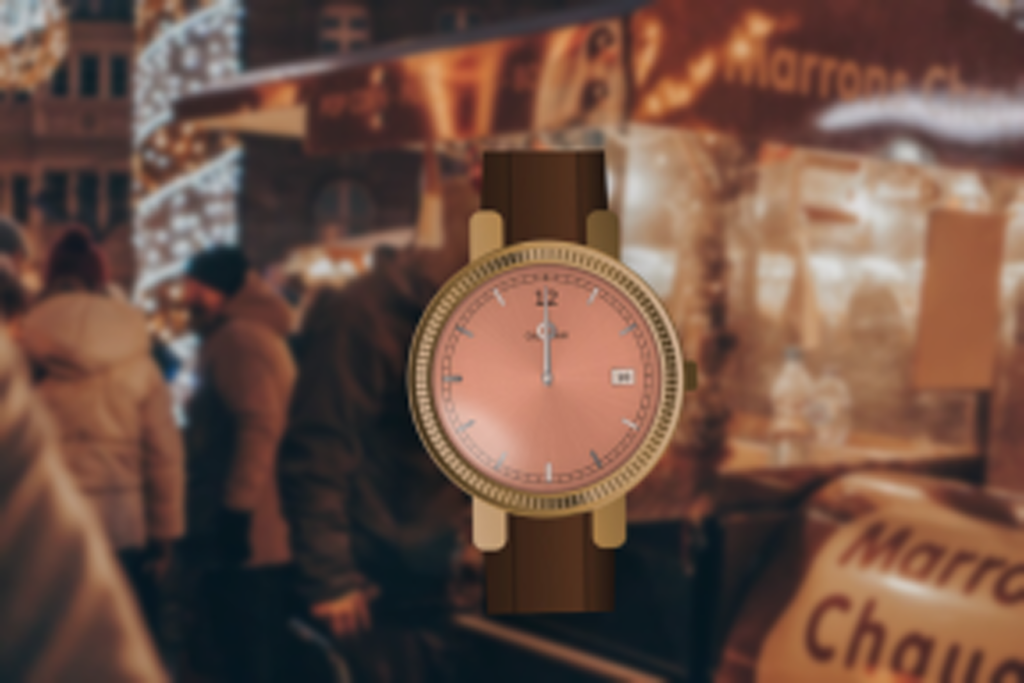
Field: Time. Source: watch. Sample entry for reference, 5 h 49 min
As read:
12 h 00 min
